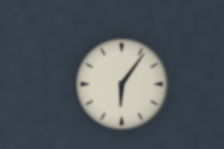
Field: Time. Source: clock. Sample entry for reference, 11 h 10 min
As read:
6 h 06 min
